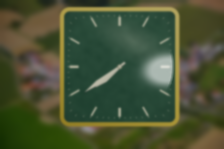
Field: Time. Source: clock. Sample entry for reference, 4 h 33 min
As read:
7 h 39 min
